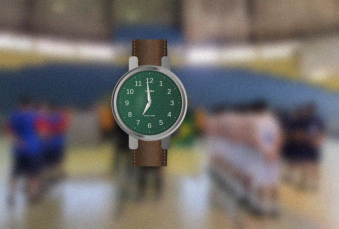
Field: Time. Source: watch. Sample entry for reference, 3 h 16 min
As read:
6 h 59 min
